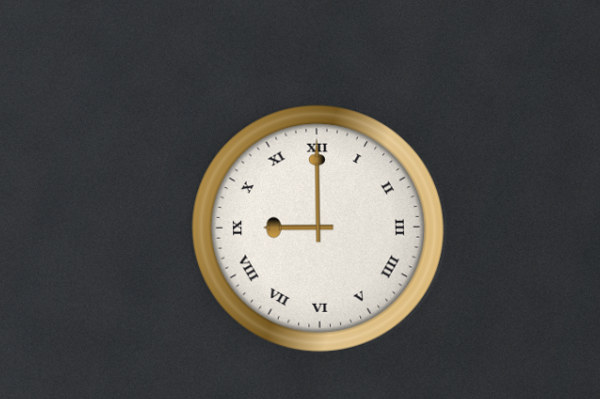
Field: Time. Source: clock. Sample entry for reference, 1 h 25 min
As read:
9 h 00 min
